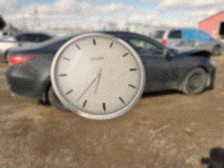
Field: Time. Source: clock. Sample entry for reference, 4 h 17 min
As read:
6 h 37 min
